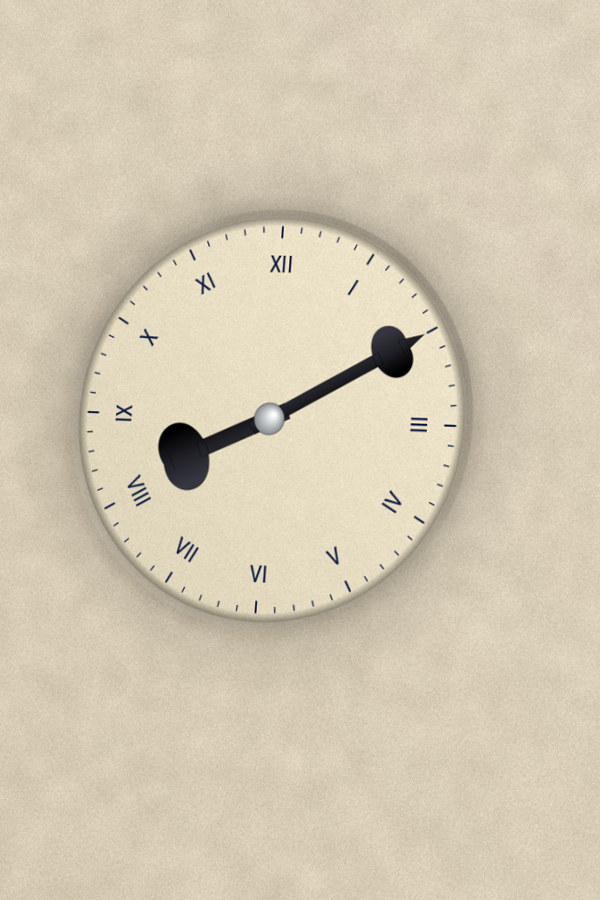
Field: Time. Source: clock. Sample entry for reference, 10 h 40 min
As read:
8 h 10 min
